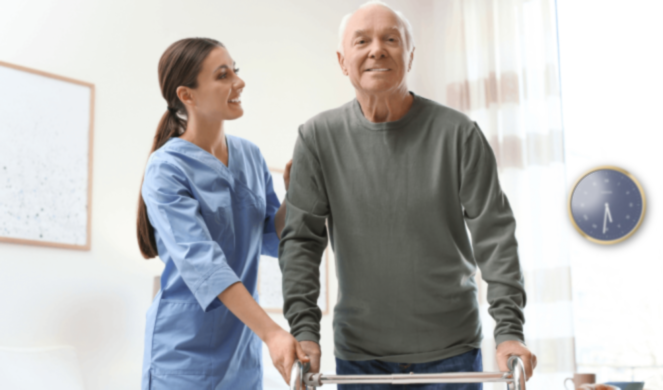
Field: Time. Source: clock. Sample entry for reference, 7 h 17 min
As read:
5 h 31 min
